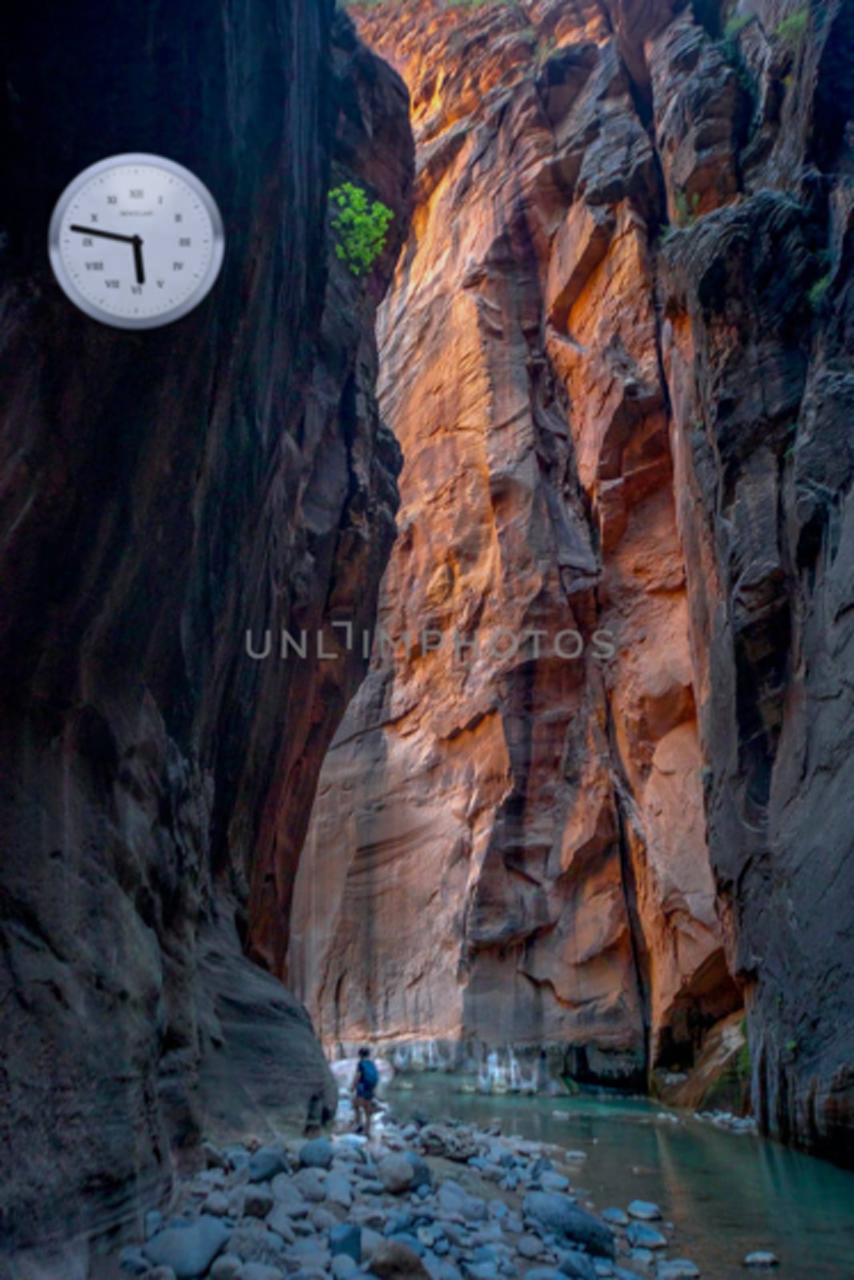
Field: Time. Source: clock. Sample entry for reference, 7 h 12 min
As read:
5 h 47 min
